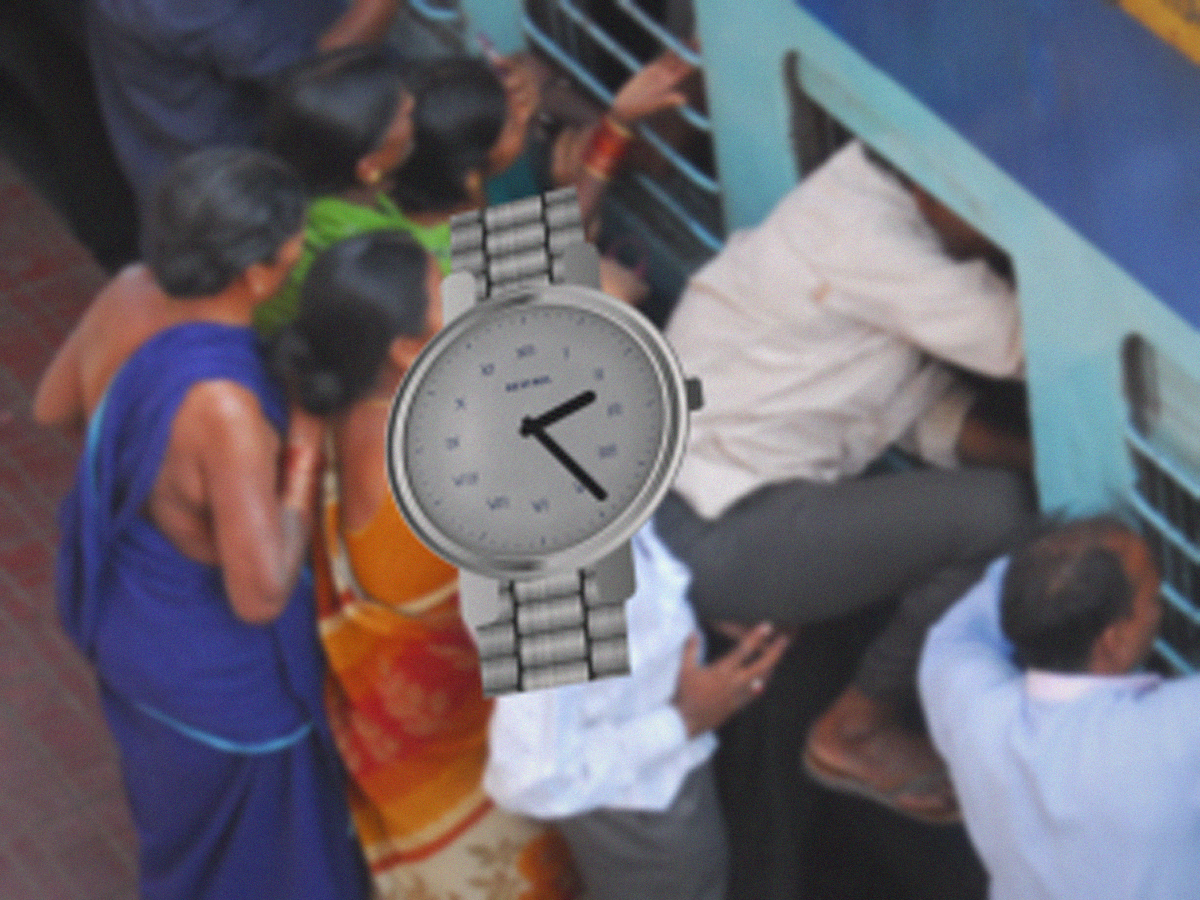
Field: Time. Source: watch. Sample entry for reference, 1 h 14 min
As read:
2 h 24 min
